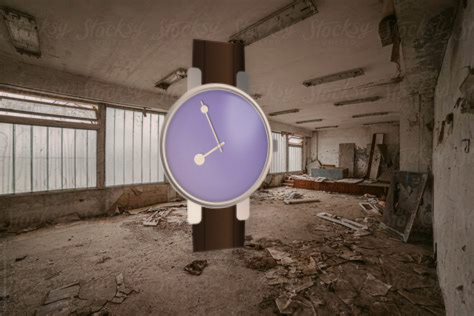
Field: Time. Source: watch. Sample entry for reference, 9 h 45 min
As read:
7 h 56 min
